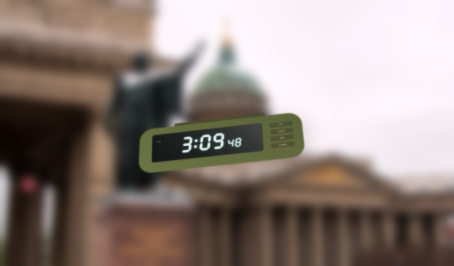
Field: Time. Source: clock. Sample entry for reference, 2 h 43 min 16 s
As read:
3 h 09 min 48 s
